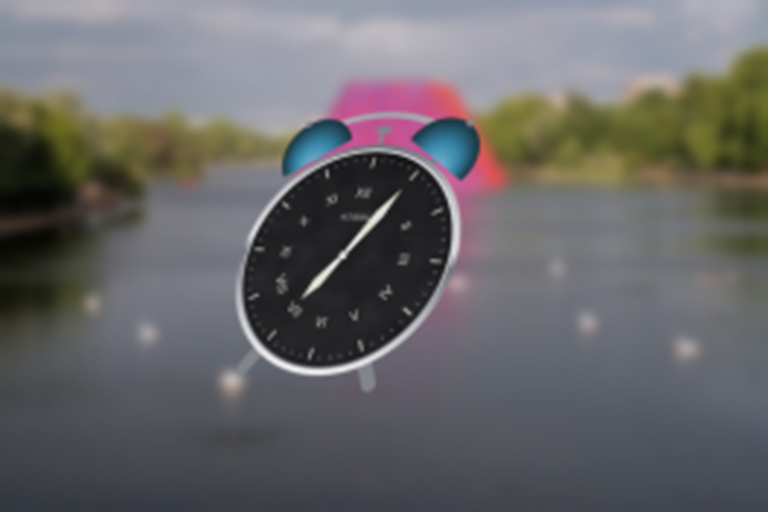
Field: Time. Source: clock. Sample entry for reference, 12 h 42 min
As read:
7 h 05 min
